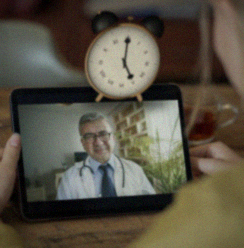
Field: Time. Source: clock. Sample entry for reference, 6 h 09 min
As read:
5 h 00 min
